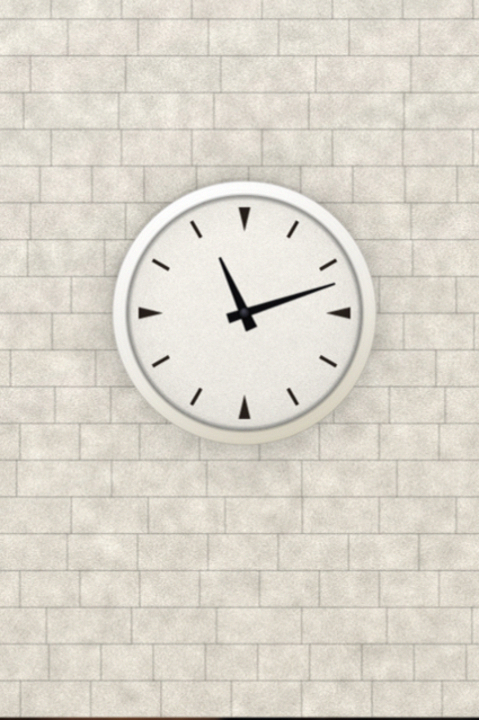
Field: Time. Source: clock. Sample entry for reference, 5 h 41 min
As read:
11 h 12 min
